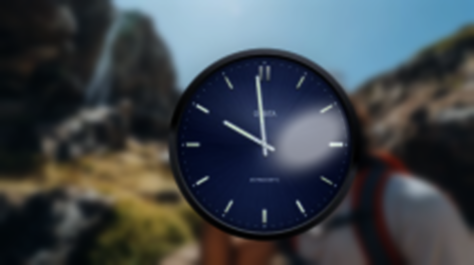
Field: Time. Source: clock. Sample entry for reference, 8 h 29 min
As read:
9 h 59 min
